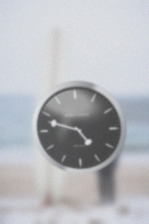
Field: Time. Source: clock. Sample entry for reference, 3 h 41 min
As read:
4 h 48 min
